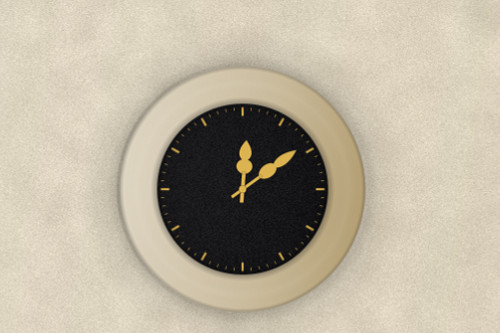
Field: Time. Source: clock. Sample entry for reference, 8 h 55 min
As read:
12 h 09 min
